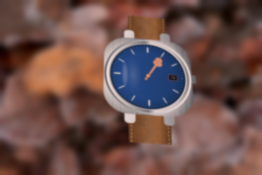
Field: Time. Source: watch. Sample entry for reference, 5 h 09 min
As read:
1 h 05 min
